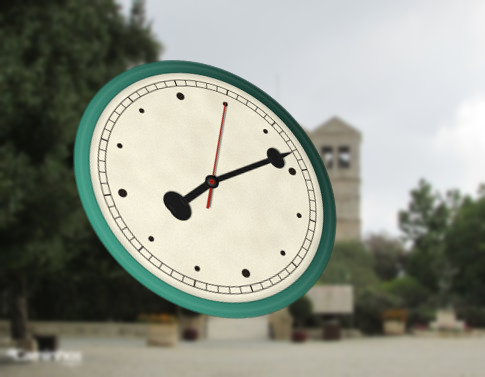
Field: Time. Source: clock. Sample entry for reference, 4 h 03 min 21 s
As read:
8 h 13 min 05 s
